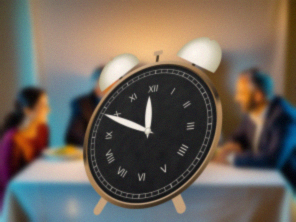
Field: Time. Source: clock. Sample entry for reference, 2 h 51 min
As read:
11 h 49 min
